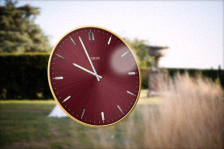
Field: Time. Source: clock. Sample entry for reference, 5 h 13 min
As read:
9 h 57 min
